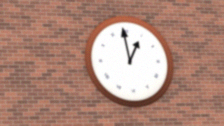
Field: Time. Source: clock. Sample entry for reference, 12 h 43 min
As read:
12 h 59 min
